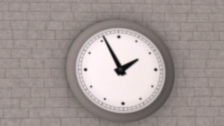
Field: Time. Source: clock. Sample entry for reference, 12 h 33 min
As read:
1 h 56 min
